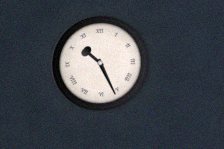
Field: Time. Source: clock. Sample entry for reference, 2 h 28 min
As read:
10 h 26 min
